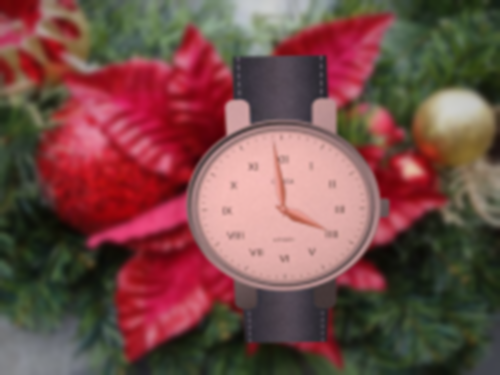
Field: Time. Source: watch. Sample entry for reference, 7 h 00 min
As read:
3 h 59 min
